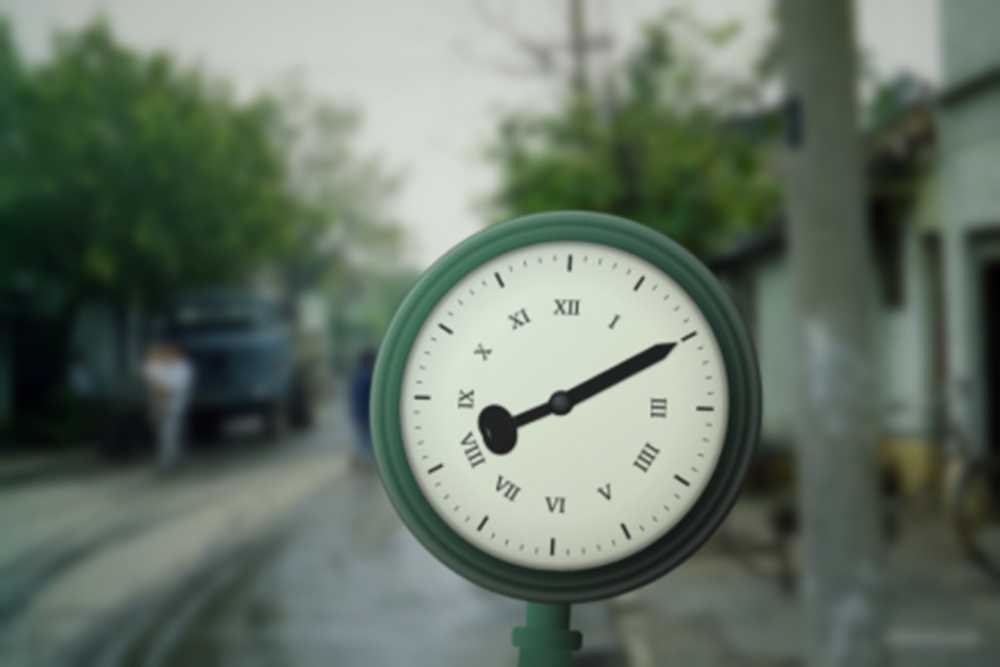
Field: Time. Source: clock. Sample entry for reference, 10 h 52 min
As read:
8 h 10 min
